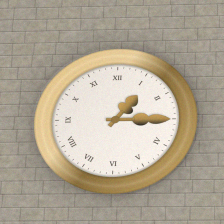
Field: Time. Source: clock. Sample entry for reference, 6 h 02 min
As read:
1 h 15 min
